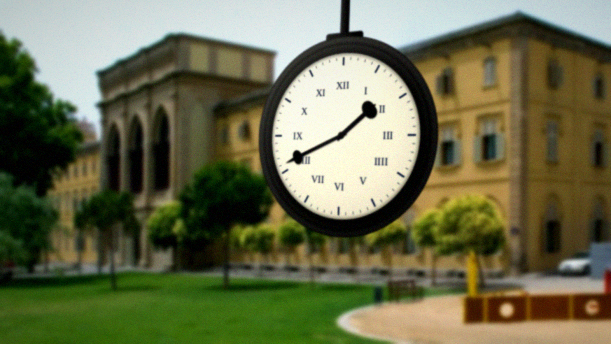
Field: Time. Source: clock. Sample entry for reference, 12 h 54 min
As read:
1 h 41 min
